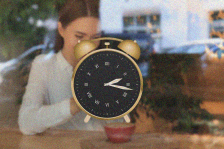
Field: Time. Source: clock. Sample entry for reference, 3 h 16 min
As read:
2 h 17 min
